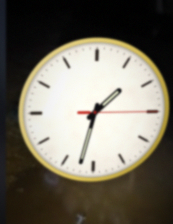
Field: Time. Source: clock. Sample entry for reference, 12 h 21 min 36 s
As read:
1 h 32 min 15 s
